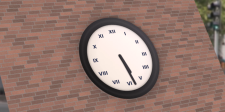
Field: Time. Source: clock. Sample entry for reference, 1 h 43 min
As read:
5 h 28 min
